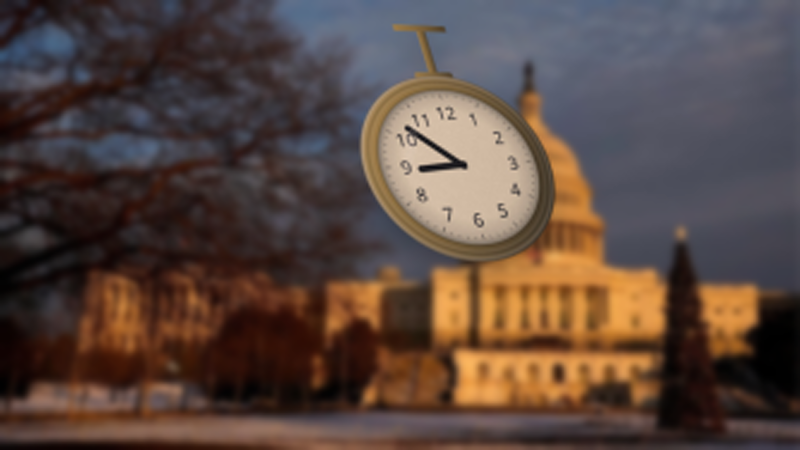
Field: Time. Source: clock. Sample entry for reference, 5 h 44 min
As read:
8 h 52 min
